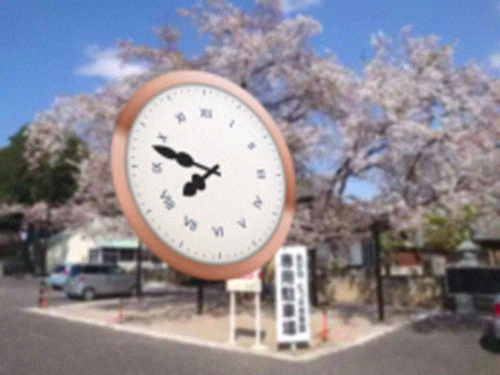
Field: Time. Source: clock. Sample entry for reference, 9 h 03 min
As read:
7 h 48 min
